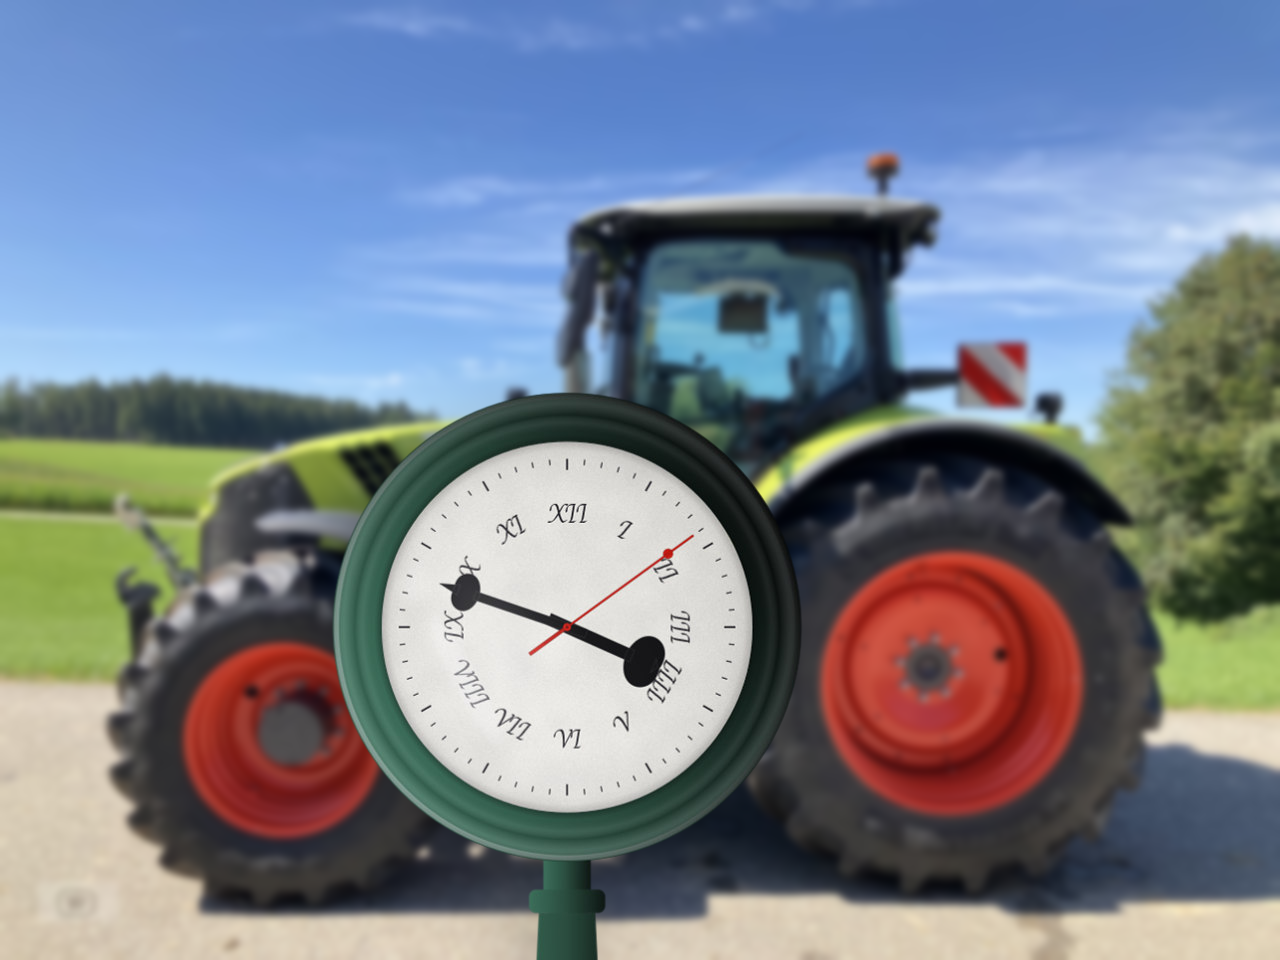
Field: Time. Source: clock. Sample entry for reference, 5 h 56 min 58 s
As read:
3 h 48 min 09 s
